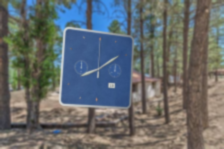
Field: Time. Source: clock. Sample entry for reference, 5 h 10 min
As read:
8 h 09 min
